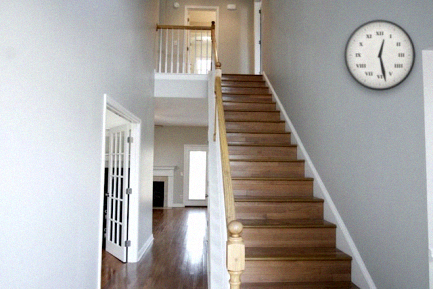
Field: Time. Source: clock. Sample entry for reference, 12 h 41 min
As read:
12 h 28 min
